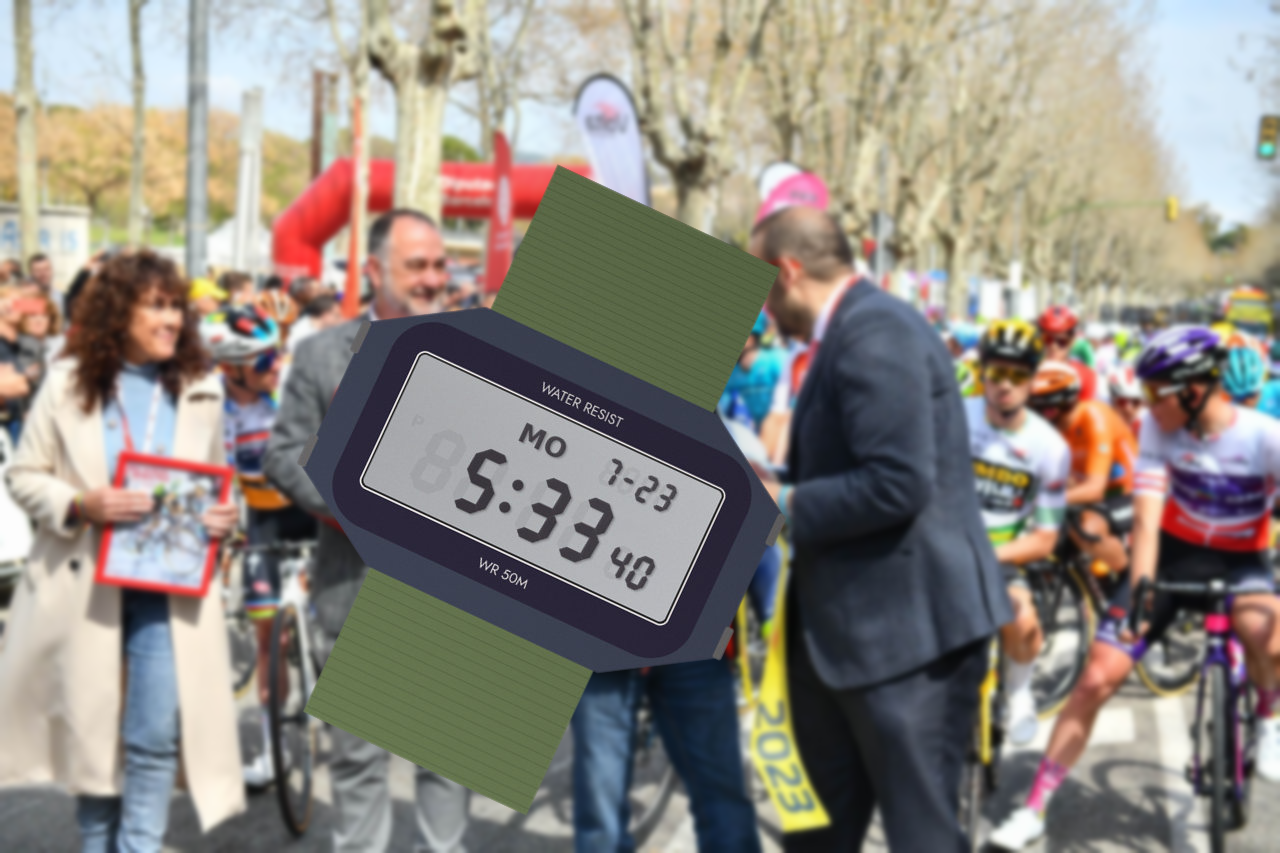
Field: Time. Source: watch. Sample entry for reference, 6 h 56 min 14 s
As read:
5 h 33 min 40 s
